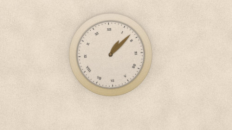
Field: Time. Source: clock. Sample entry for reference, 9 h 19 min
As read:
1 h 08 min
